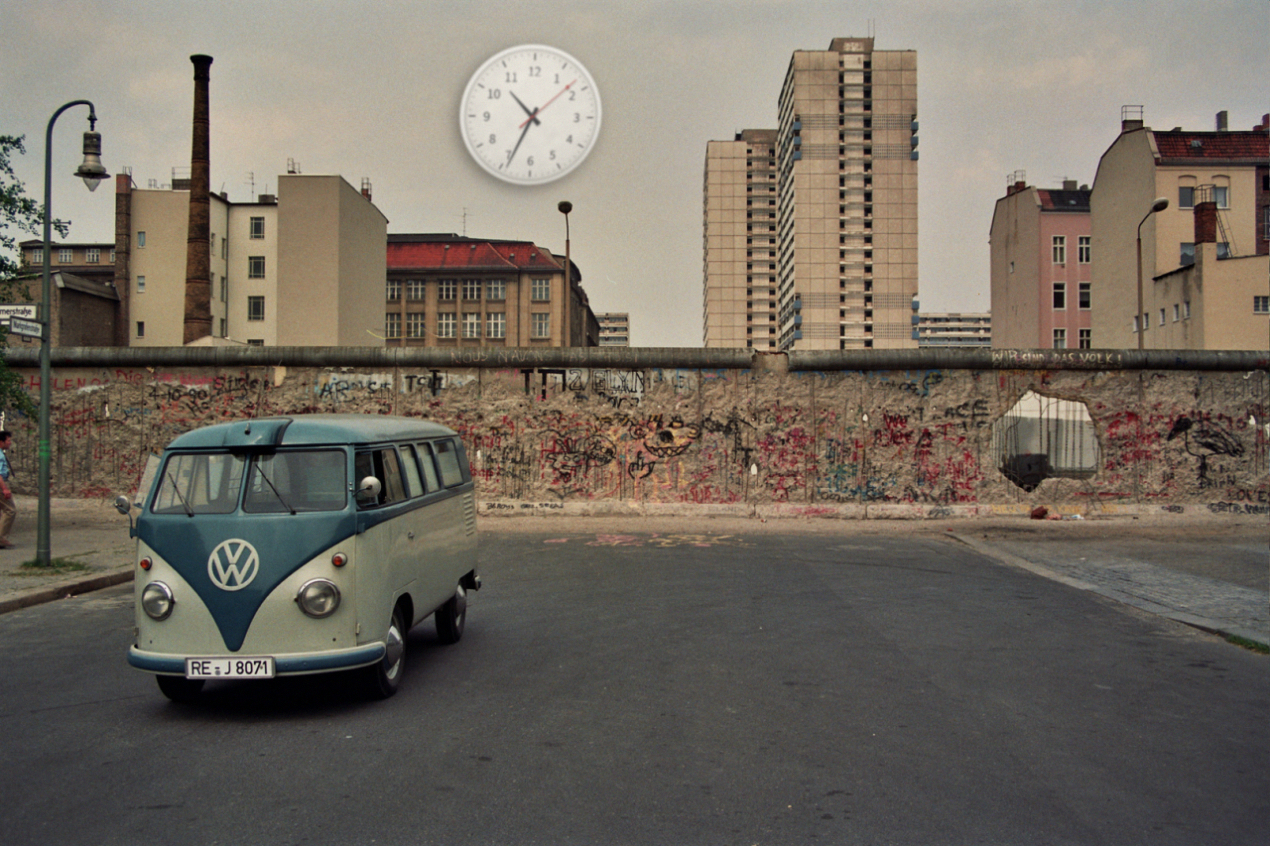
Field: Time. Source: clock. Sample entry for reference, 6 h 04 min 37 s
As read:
10 h 34 min 08 s
